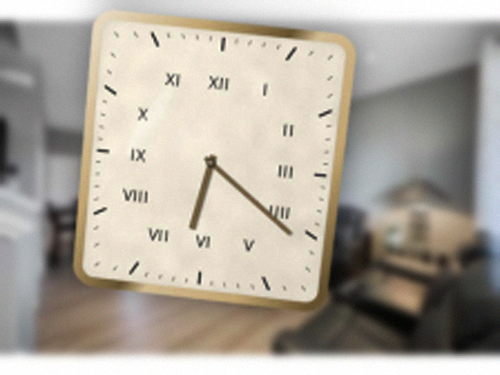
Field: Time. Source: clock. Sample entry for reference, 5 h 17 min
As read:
6 h 21 min
